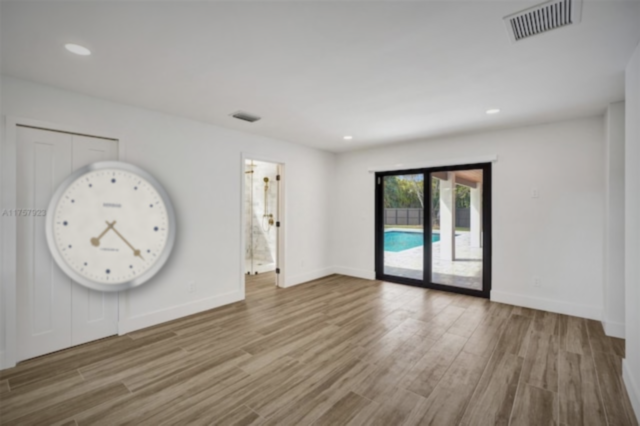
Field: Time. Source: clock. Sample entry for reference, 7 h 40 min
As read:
7 h 22 min
